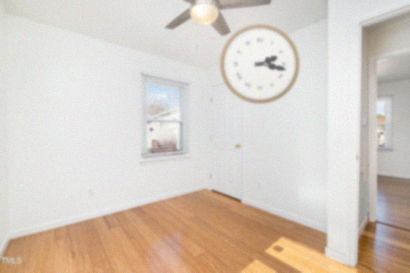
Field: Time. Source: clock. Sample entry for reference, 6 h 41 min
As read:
2 h 17 min
